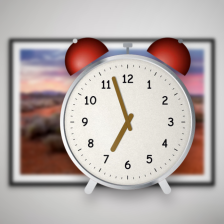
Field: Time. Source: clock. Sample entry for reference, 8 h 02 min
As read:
6 h 57 min
